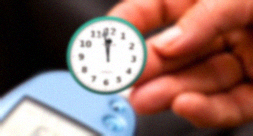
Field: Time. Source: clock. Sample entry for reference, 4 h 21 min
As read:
11 h 58 min
